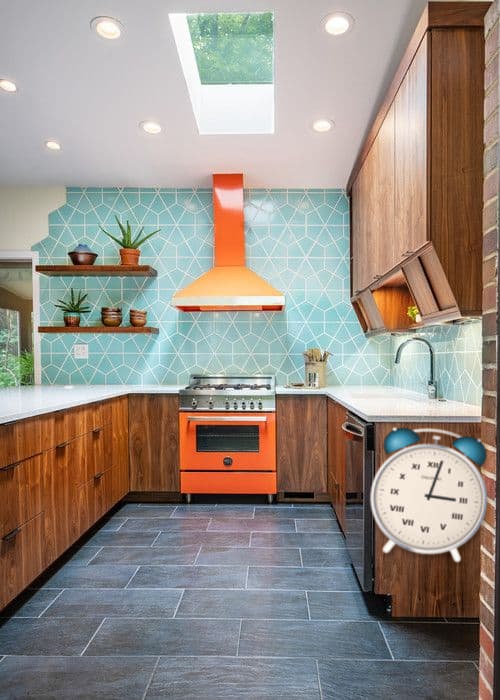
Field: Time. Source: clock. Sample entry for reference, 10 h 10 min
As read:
3 h 02 min
